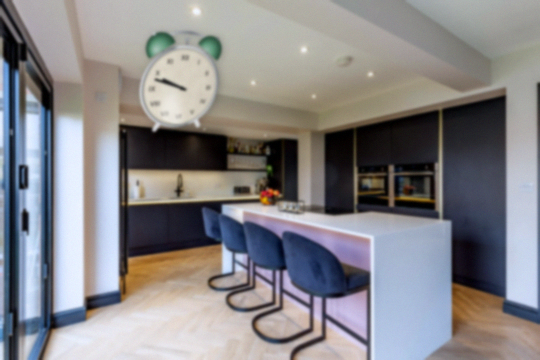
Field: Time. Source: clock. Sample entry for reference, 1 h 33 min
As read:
9 h 48 min
